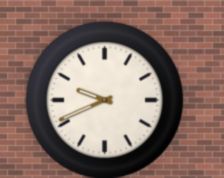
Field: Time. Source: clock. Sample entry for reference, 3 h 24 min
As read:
9 h 41 min
